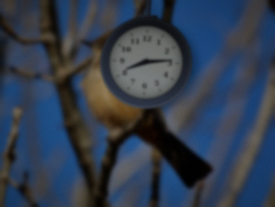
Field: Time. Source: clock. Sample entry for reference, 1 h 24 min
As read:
8 h 14 min
